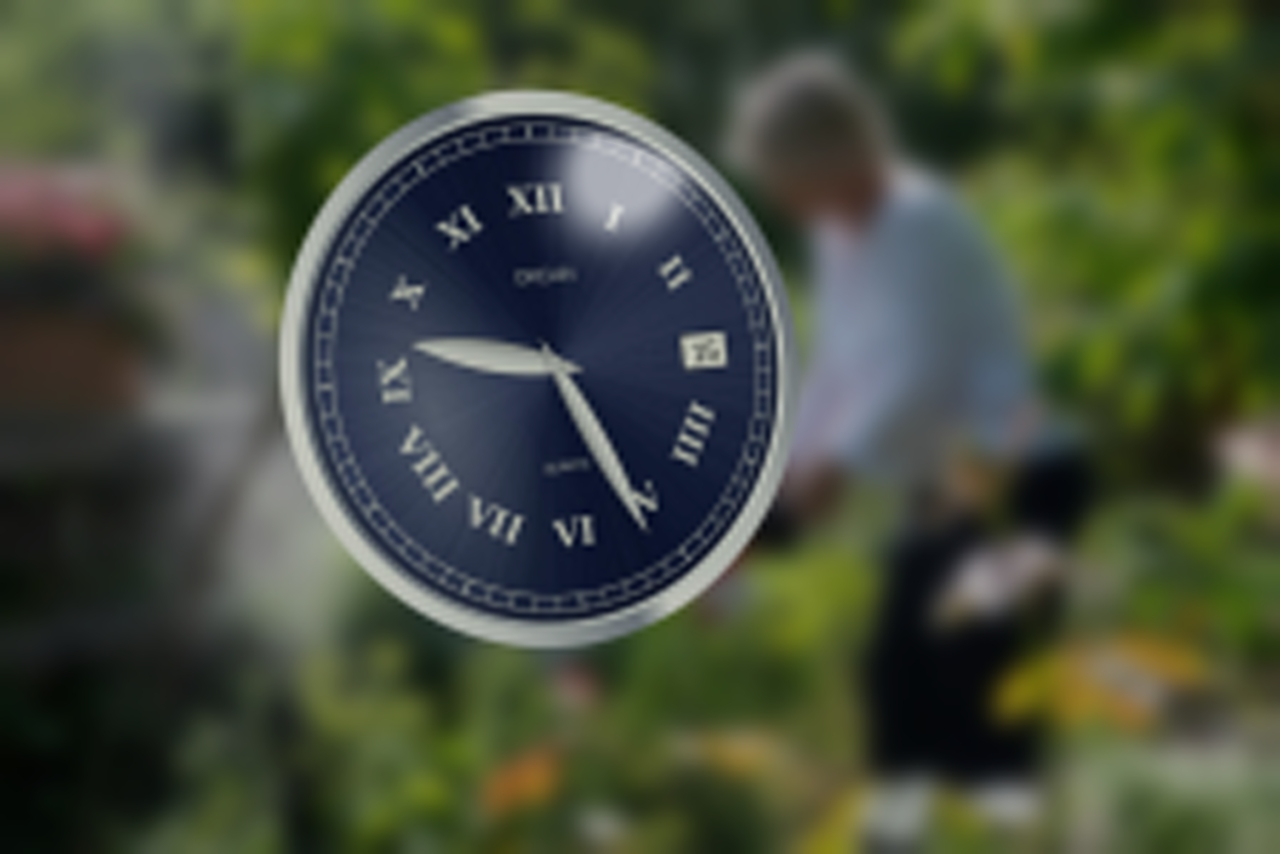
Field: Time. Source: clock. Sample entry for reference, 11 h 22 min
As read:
9 h 26 min
